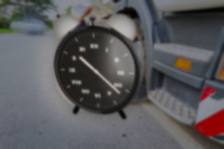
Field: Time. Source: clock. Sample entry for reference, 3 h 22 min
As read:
10 h 22 min
